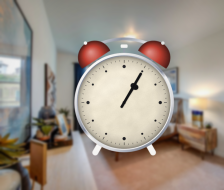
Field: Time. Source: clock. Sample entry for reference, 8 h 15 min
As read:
1 h 05 min
